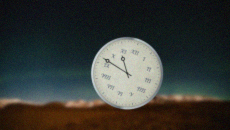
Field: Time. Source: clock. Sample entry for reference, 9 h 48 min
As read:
10 h 47 min
